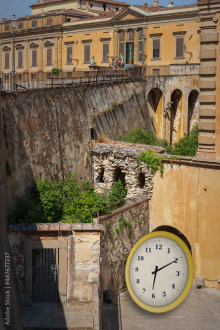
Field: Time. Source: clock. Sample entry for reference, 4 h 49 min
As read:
6 h 10 min
